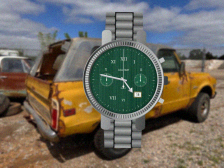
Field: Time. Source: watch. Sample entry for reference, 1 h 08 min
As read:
4 h 47 min
